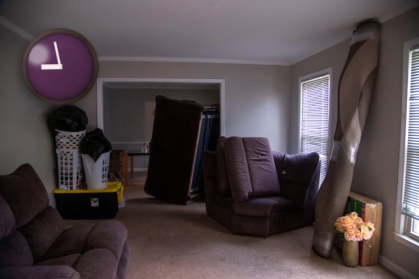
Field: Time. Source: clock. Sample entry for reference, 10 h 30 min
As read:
8 h 58 min
